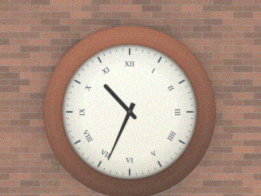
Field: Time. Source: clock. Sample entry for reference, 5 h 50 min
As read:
10 h 34 min
